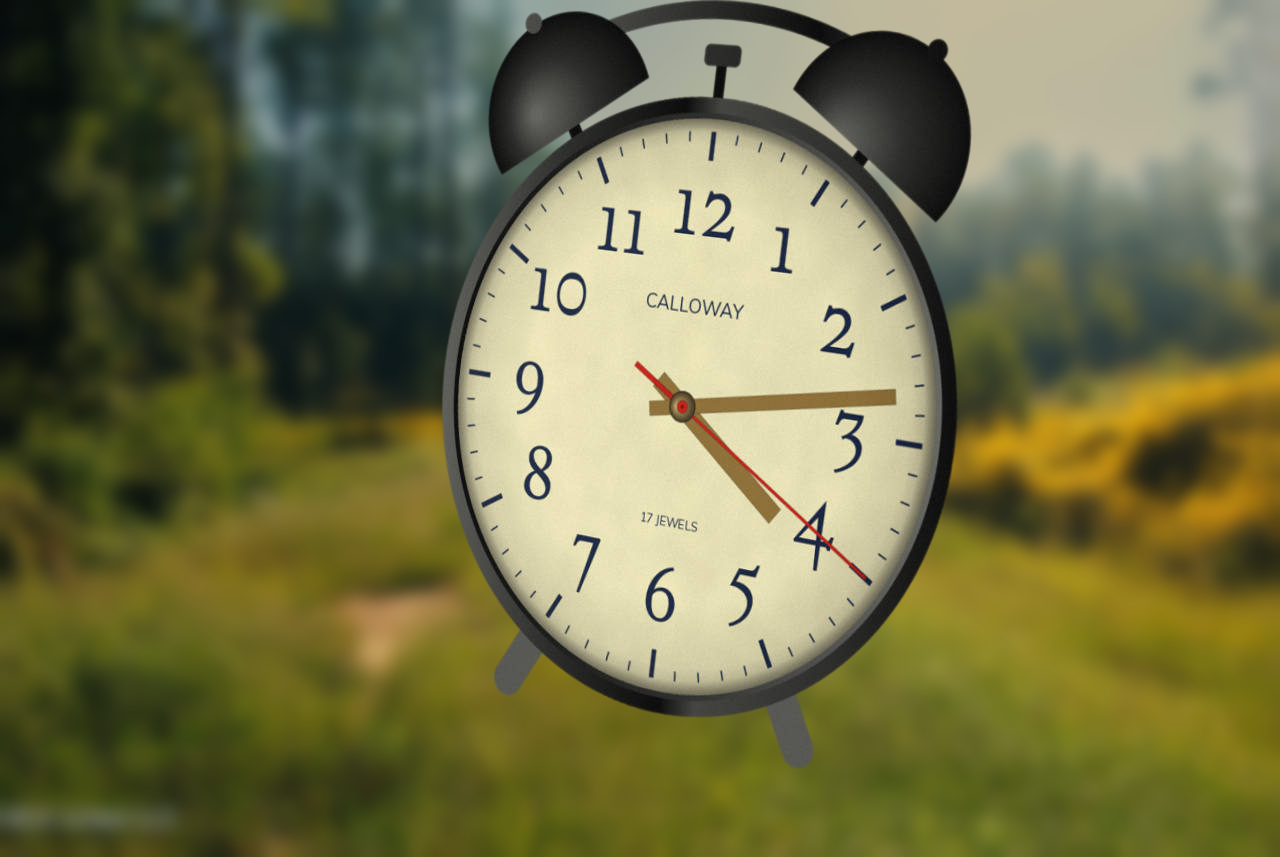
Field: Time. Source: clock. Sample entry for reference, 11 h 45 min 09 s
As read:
4 h 13 min 20 s
